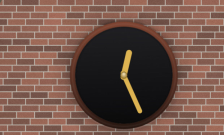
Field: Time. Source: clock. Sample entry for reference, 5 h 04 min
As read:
12 h 26 min
